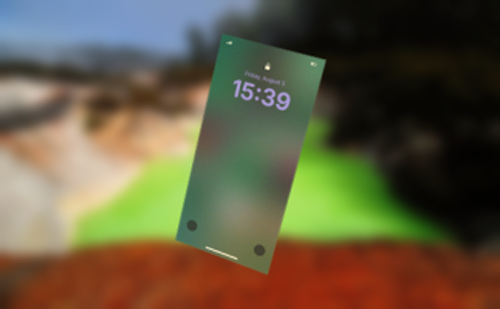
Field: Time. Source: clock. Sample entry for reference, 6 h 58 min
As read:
15 h 39 min
